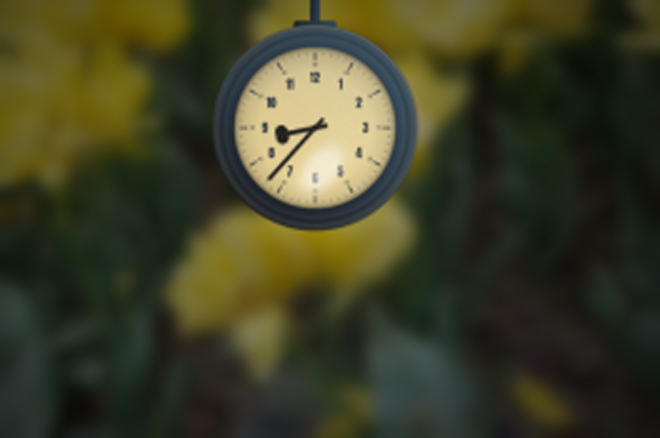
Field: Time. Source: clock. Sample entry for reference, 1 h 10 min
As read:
8 h 37 min
